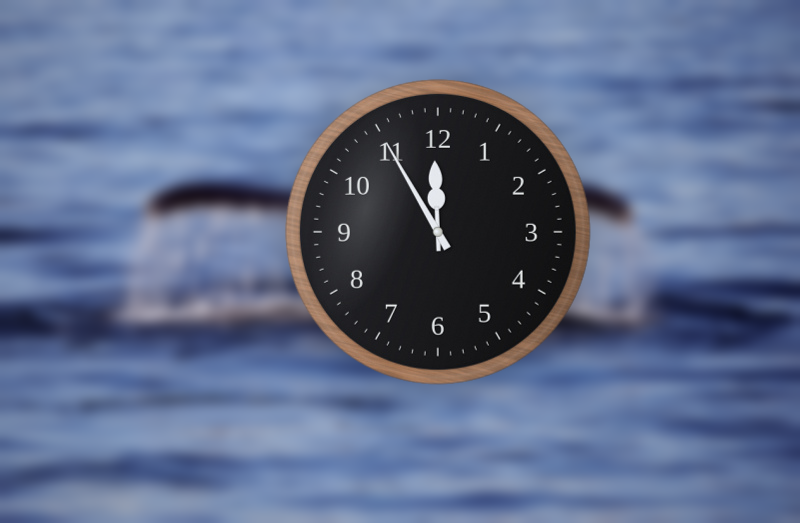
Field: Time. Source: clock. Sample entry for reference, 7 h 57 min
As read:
11 h 55 min
